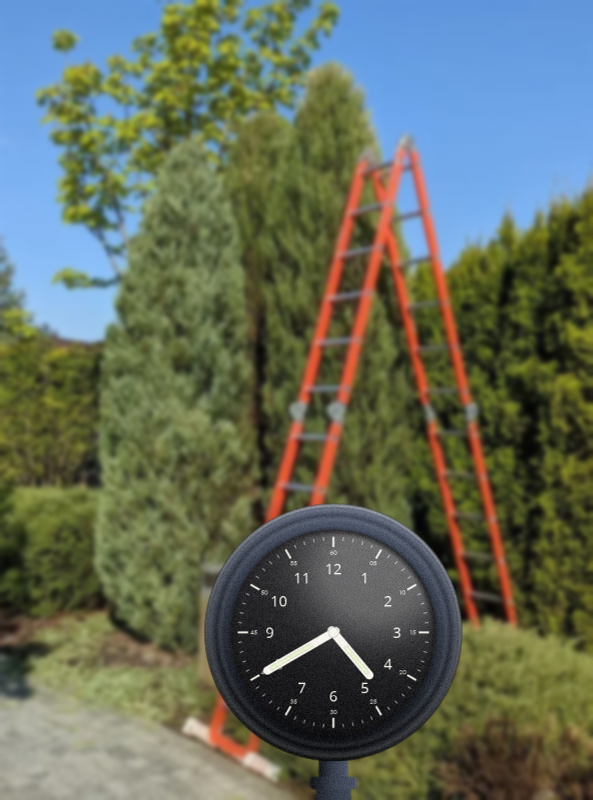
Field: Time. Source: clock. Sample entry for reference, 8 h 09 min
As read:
4 h 40 min
